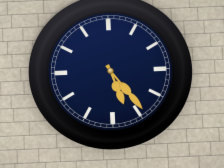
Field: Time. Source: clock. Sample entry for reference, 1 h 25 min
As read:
5 h 24 min
